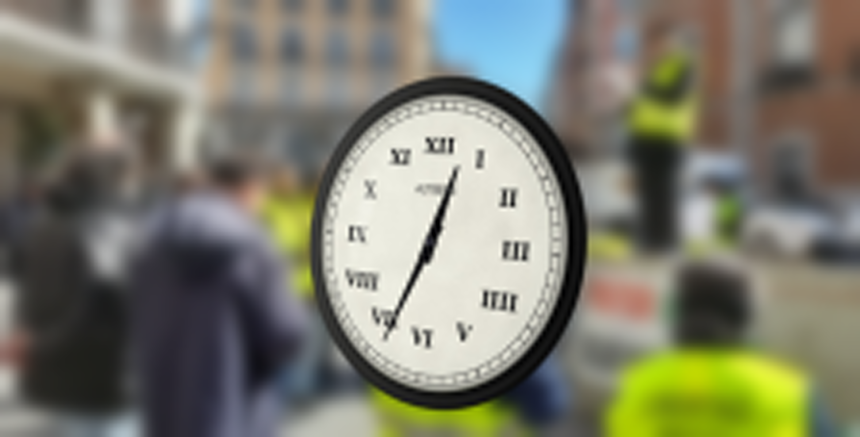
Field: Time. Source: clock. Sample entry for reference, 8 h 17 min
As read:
12 h 34 min
